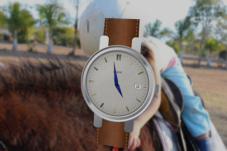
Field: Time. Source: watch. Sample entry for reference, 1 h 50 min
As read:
4 h 58 min
